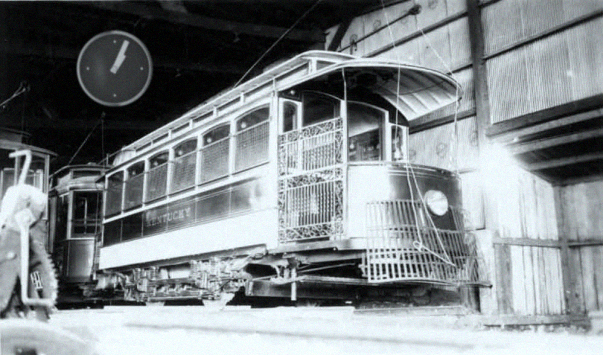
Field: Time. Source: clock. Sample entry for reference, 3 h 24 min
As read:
1 h 04 min
